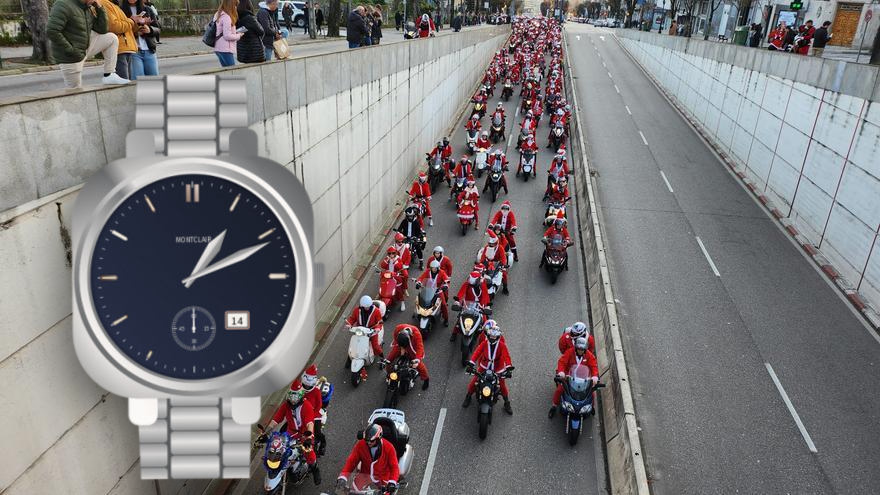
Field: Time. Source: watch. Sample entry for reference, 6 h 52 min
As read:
1 h 11 min
